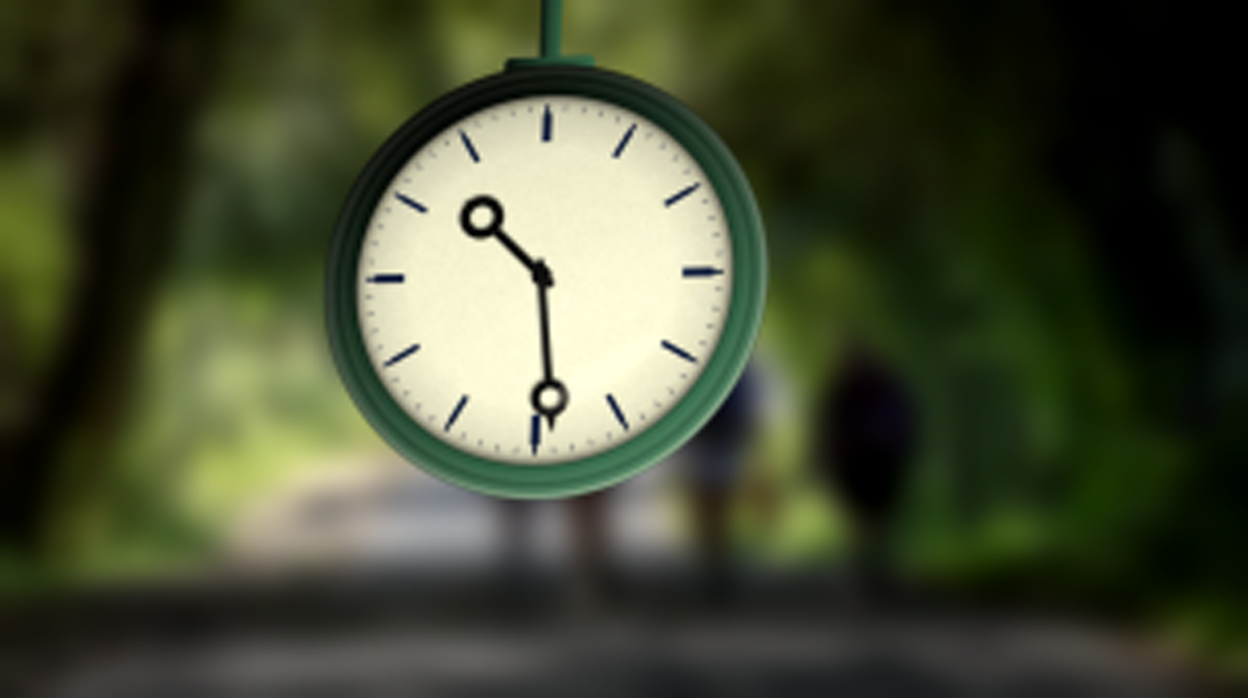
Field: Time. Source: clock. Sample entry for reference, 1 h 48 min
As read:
10 h 29 min
